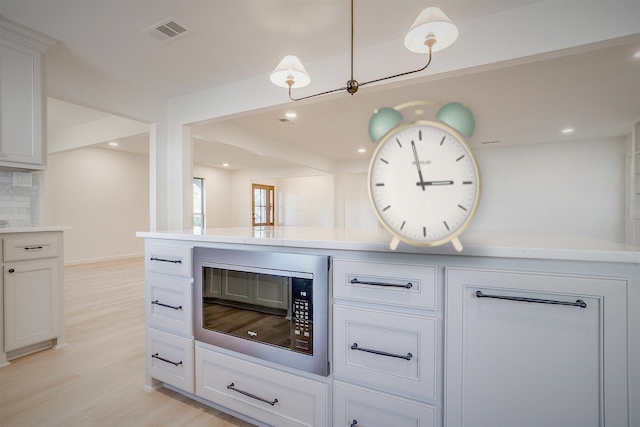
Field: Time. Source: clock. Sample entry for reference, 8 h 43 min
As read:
2 h 58 min
